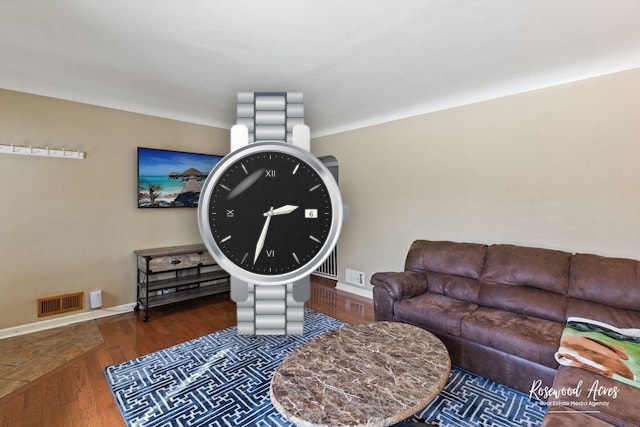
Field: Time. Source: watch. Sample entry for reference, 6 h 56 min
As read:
2 h 33 min
